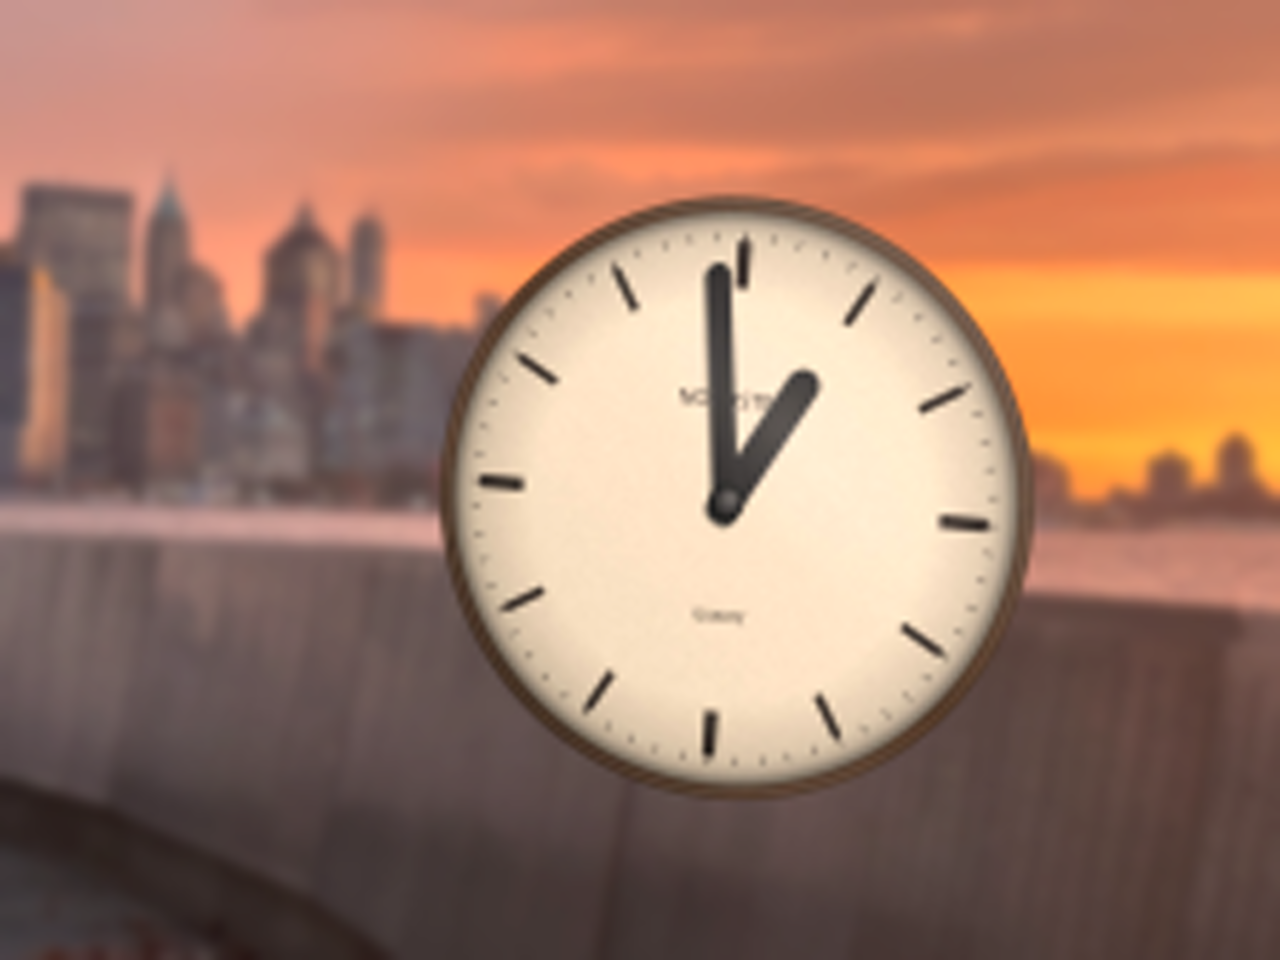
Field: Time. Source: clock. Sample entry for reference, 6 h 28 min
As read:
12 h 59 min
